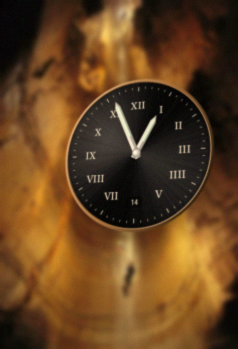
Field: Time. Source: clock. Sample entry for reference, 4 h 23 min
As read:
12 h 56 min
